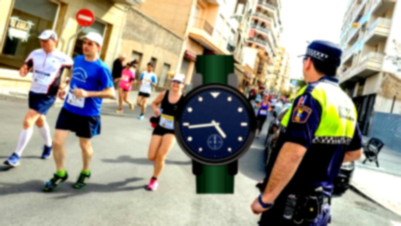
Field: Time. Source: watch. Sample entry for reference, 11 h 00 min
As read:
4 h 44 min
